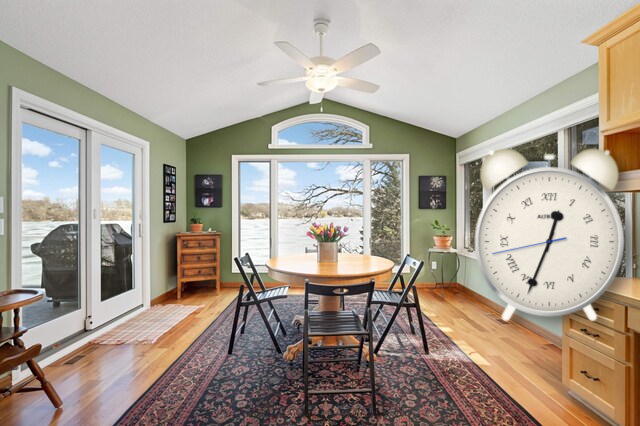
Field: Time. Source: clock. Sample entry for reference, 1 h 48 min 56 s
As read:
12 h 33 min 43 s
